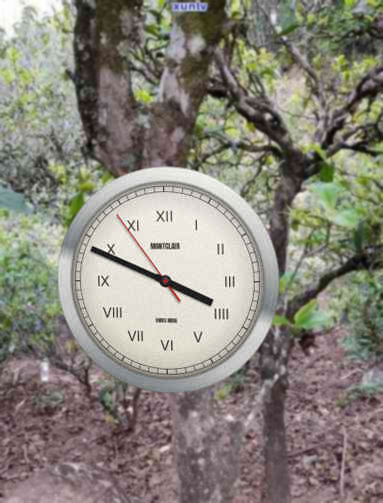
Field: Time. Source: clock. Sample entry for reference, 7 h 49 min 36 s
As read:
3 h 48 min 54 s
